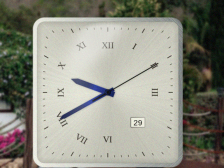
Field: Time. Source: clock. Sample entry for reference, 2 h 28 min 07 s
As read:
9 h 40 min 10 s
